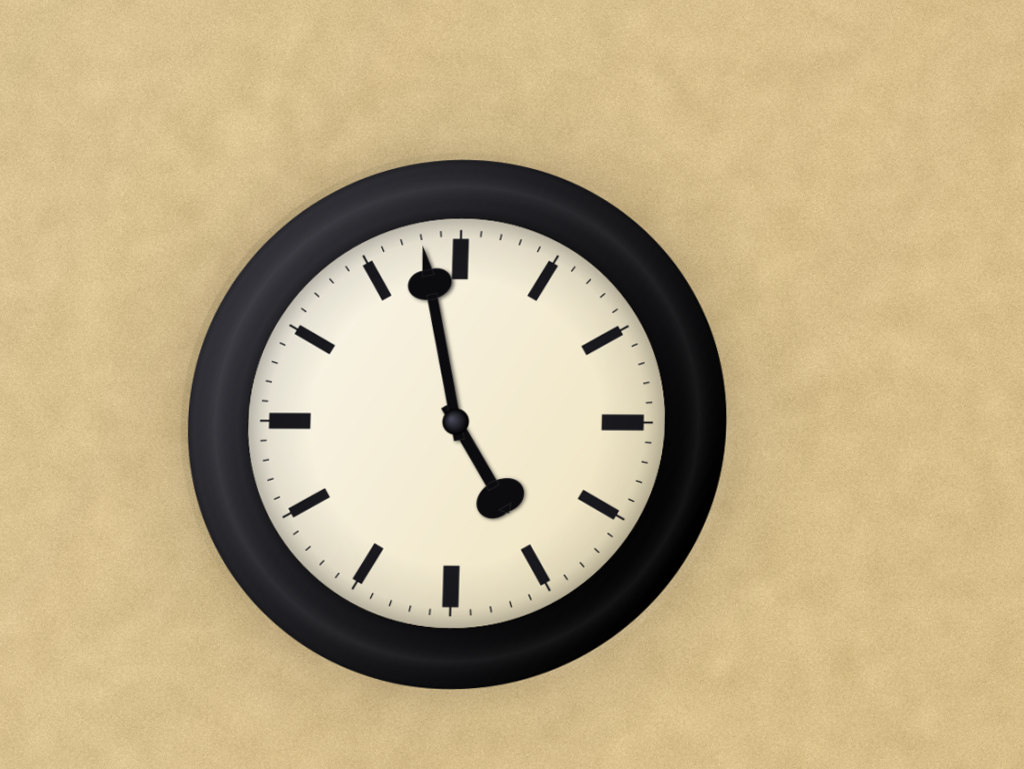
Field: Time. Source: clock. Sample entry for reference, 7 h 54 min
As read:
4 h 58 min
